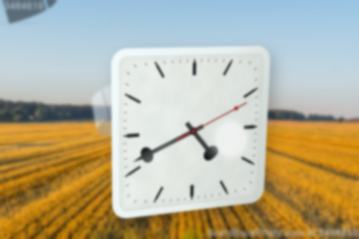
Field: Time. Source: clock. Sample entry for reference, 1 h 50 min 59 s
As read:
4 h 41 min 11 s
